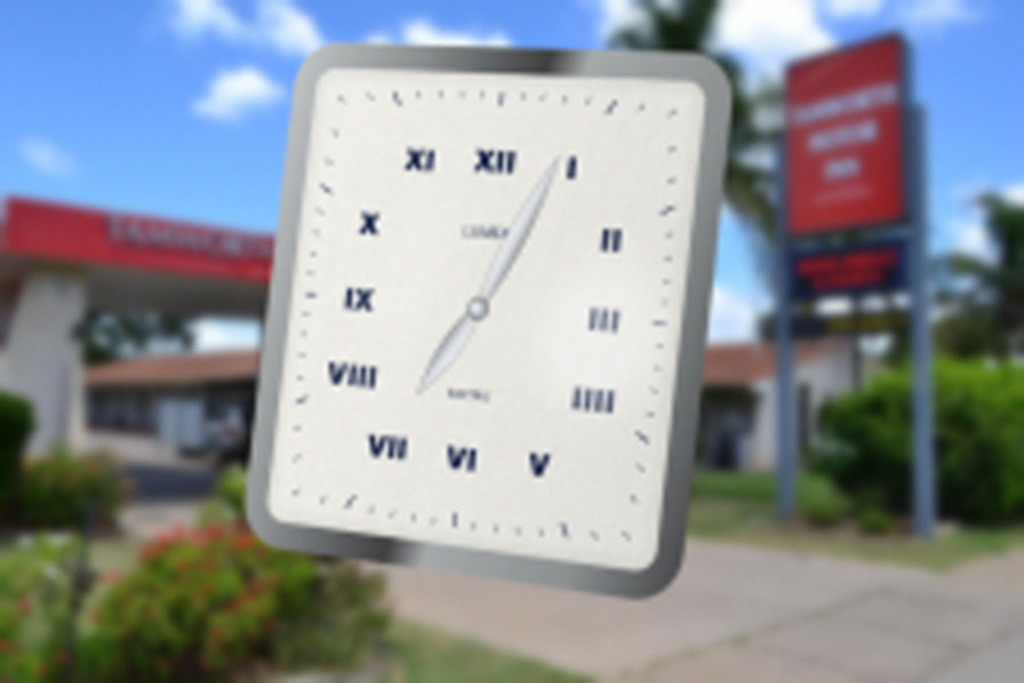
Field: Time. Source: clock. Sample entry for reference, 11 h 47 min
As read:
7 h 04 min
